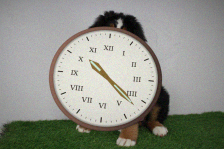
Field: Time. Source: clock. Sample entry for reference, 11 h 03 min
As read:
10 h 22 min
